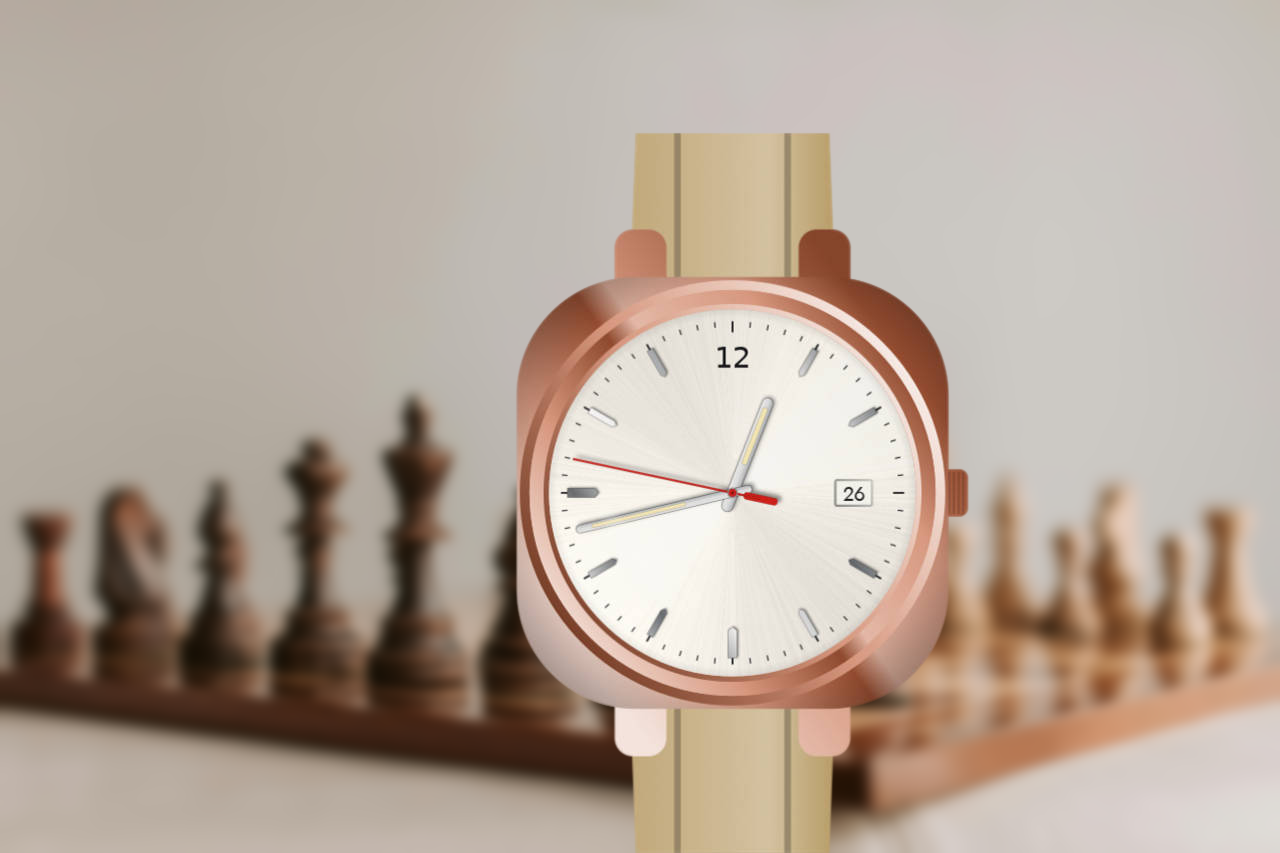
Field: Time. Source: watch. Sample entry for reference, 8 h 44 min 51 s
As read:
12 h 42 min 47 s
